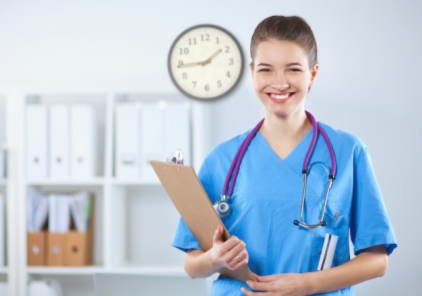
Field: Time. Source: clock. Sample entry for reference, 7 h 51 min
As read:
1 h 44 min
